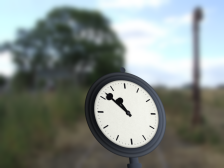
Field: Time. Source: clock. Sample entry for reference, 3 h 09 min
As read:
10 h 52 min
